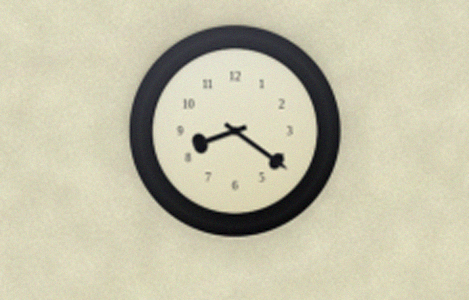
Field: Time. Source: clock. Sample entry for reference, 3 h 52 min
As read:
8 h 21 min
